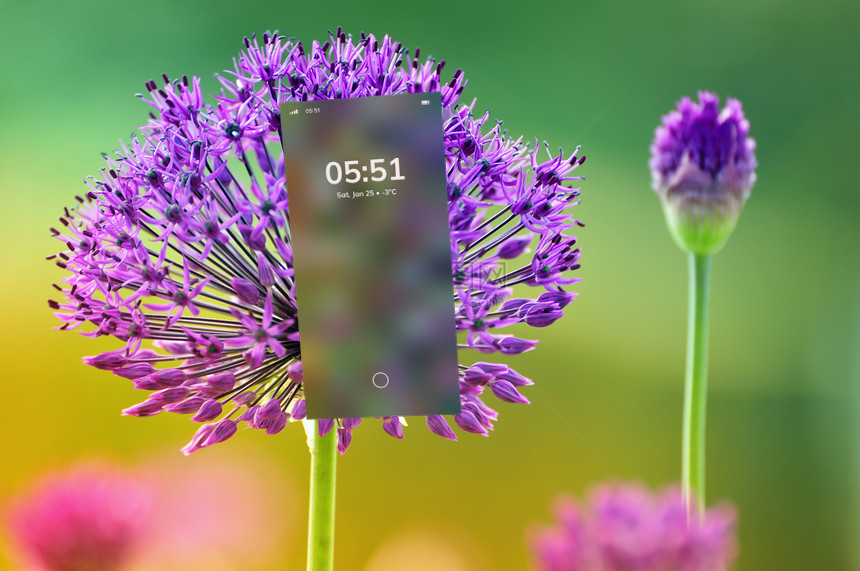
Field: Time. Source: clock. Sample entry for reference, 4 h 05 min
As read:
5 h 51 min
